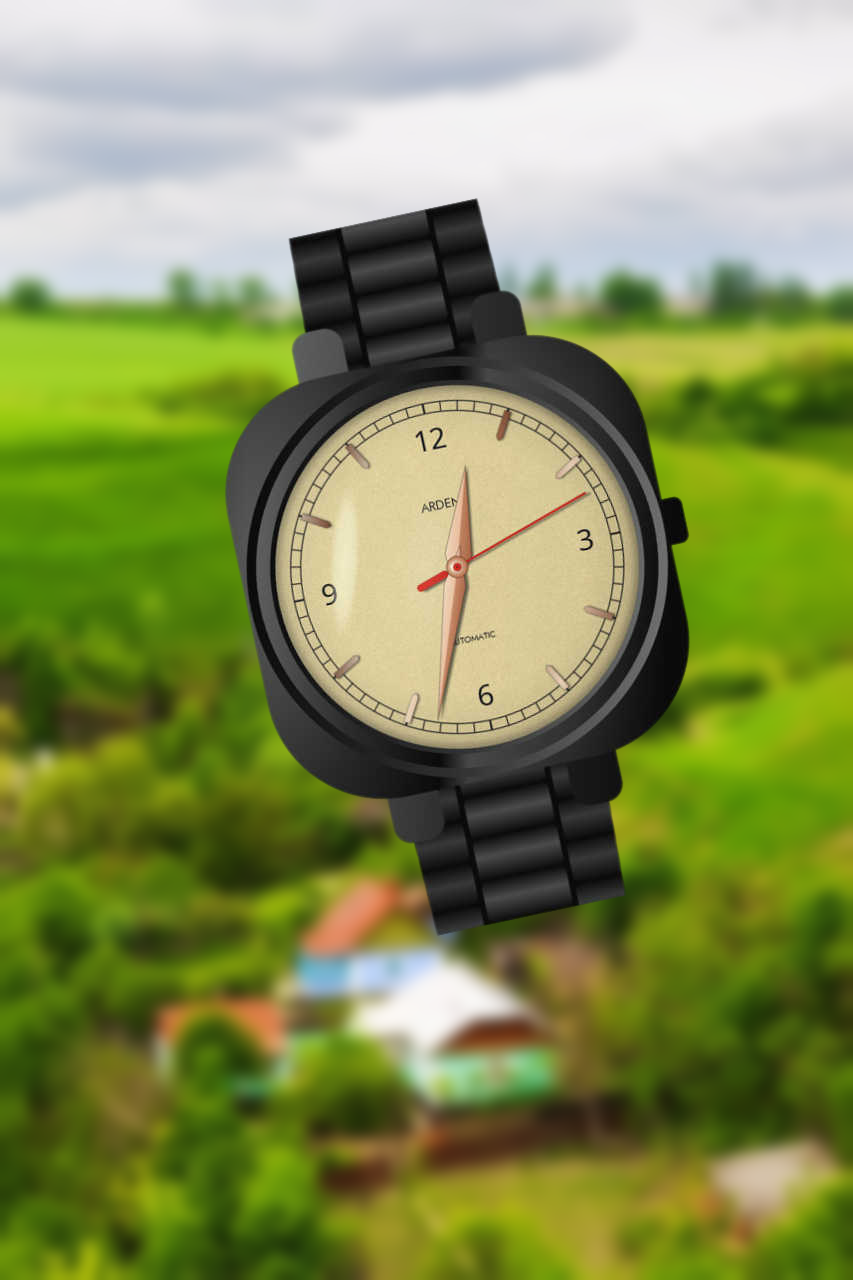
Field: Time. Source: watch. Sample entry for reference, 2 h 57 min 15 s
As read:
12 h 33 min 12 s
